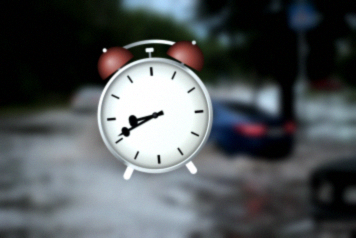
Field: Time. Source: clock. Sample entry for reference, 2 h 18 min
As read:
8 h 41 min
